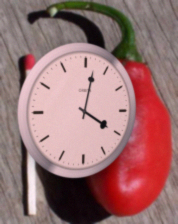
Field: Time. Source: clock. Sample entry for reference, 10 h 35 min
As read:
4 h 02 min
